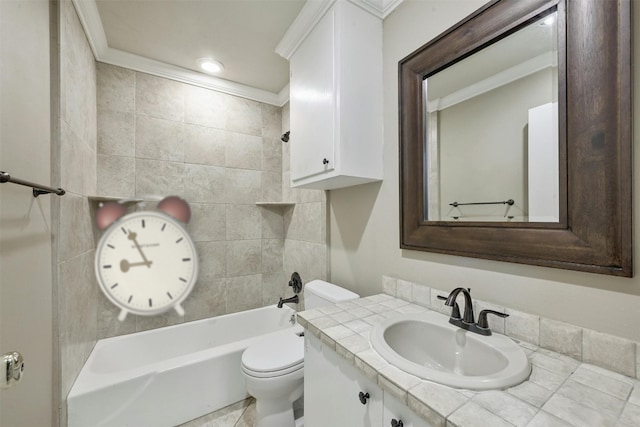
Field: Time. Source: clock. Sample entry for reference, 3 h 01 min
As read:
8 h 56 min
